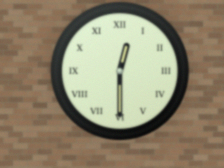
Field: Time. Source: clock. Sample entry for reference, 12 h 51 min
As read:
12 h 30 min
